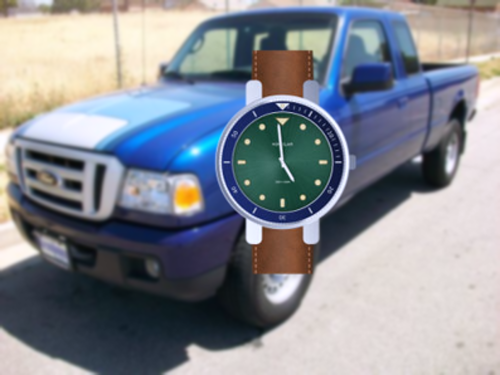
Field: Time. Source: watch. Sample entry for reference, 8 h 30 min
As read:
4 h 59 min
